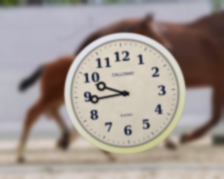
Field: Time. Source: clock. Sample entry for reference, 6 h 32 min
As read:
9 h 44 min
